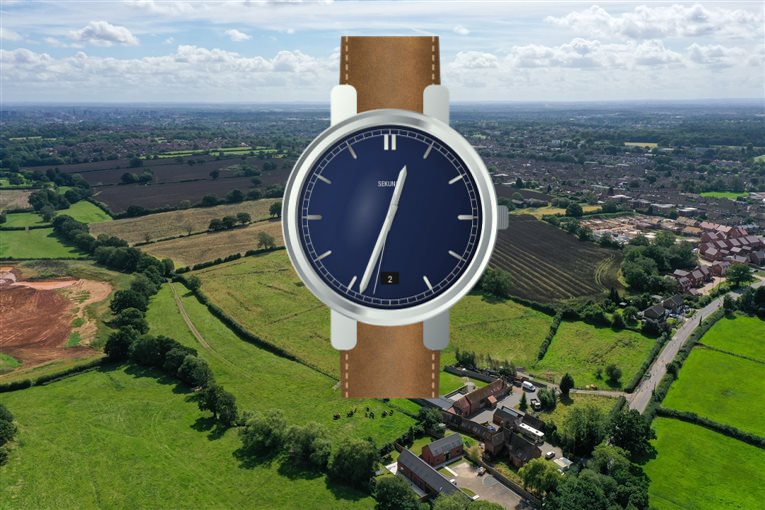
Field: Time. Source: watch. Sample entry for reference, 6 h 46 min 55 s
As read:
12 h 33 min 32 s
